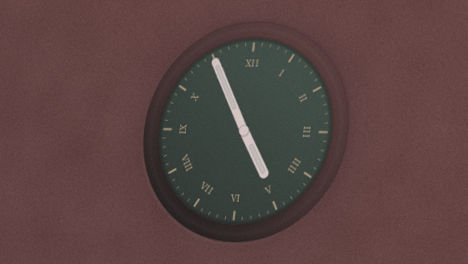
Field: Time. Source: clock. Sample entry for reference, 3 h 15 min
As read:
4 h 55 min
